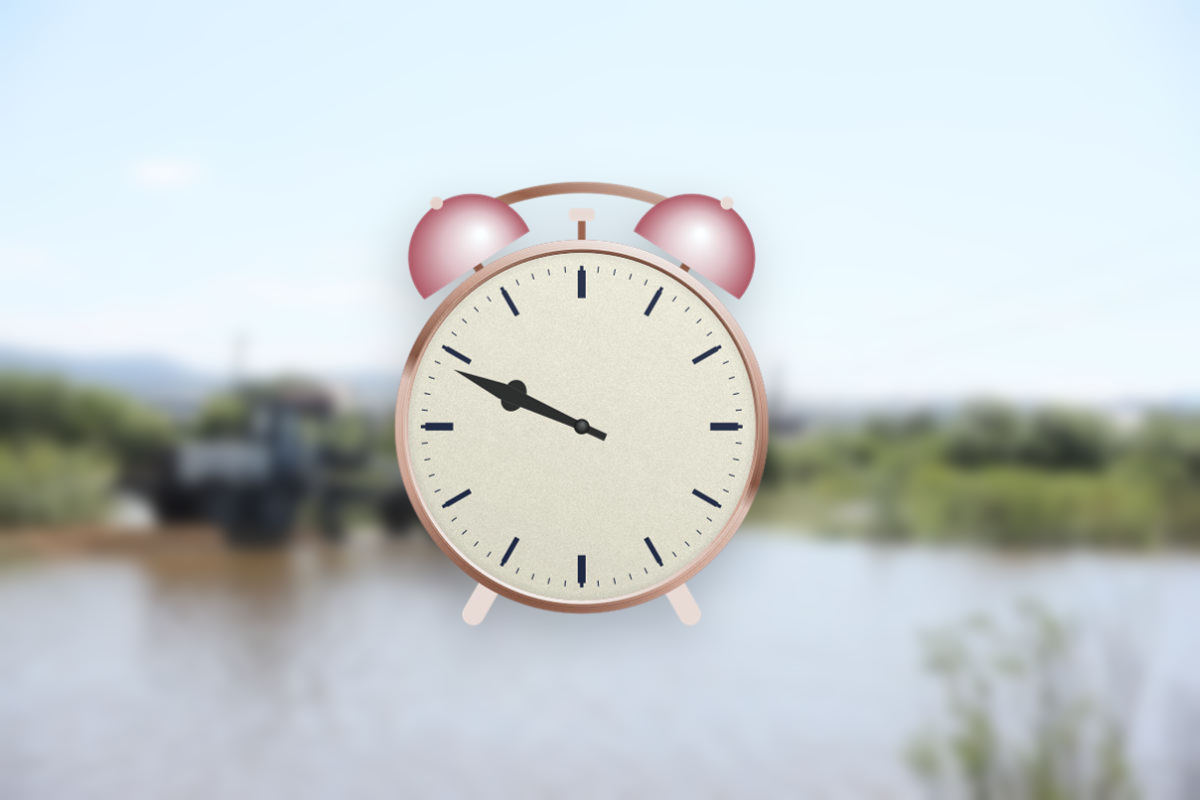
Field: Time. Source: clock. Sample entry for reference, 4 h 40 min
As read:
9 h 49 min
